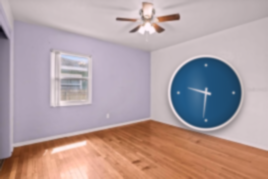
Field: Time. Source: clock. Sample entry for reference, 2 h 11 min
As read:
9 h 31 min
